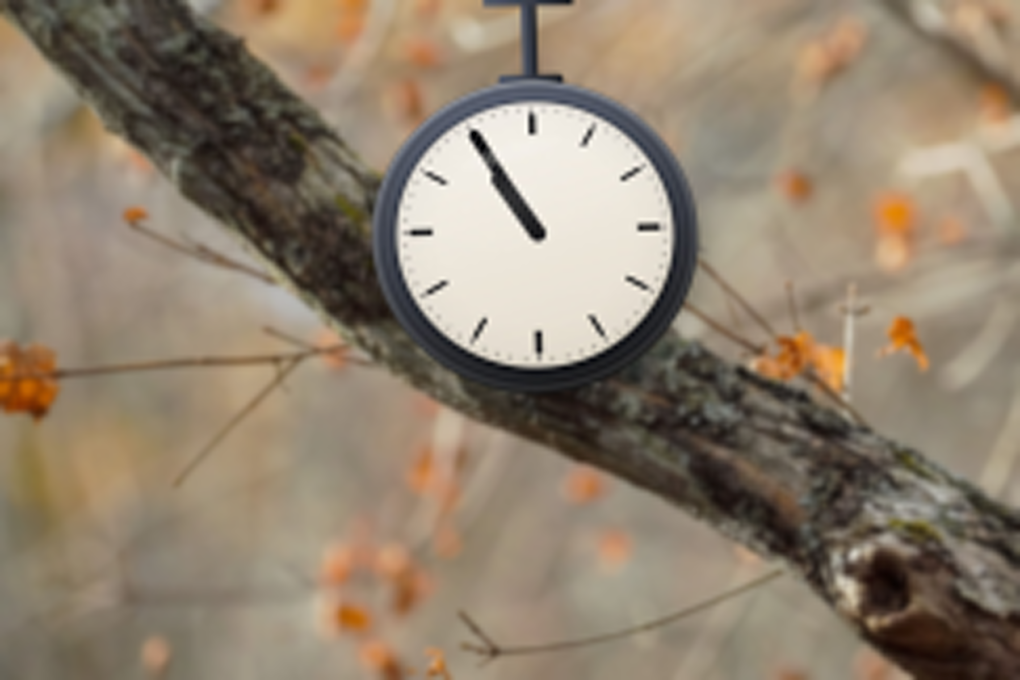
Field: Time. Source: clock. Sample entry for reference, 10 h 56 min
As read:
10 h 55 min
